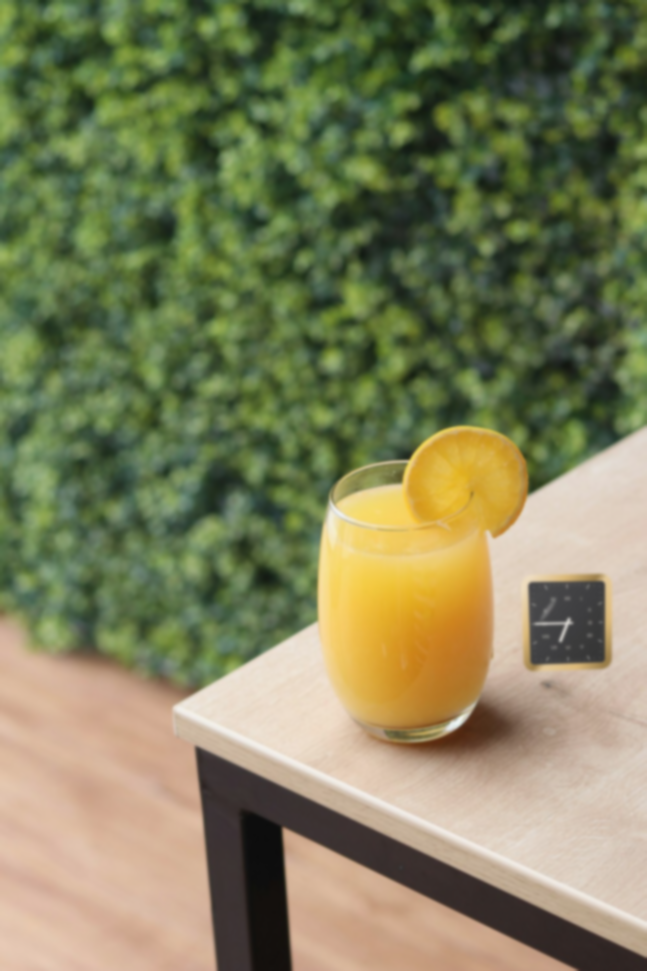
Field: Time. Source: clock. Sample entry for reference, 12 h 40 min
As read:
6 h 45 min
